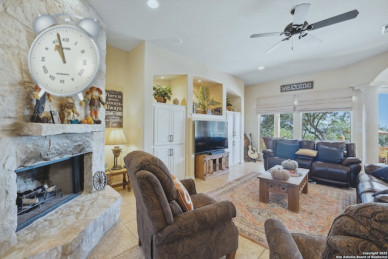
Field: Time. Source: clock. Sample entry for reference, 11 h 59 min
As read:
10 h 57 min
